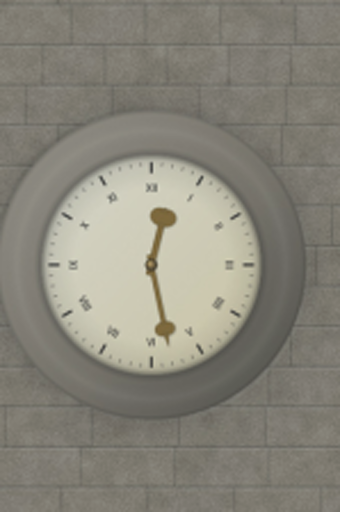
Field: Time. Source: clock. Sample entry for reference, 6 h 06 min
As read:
12 h 28 min
